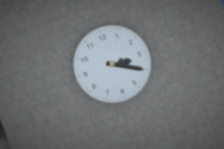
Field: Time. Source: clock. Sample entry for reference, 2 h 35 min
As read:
3 h 20 min
